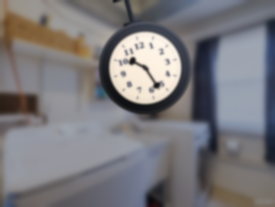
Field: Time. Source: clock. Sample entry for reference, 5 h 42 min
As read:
10 h 27 min
